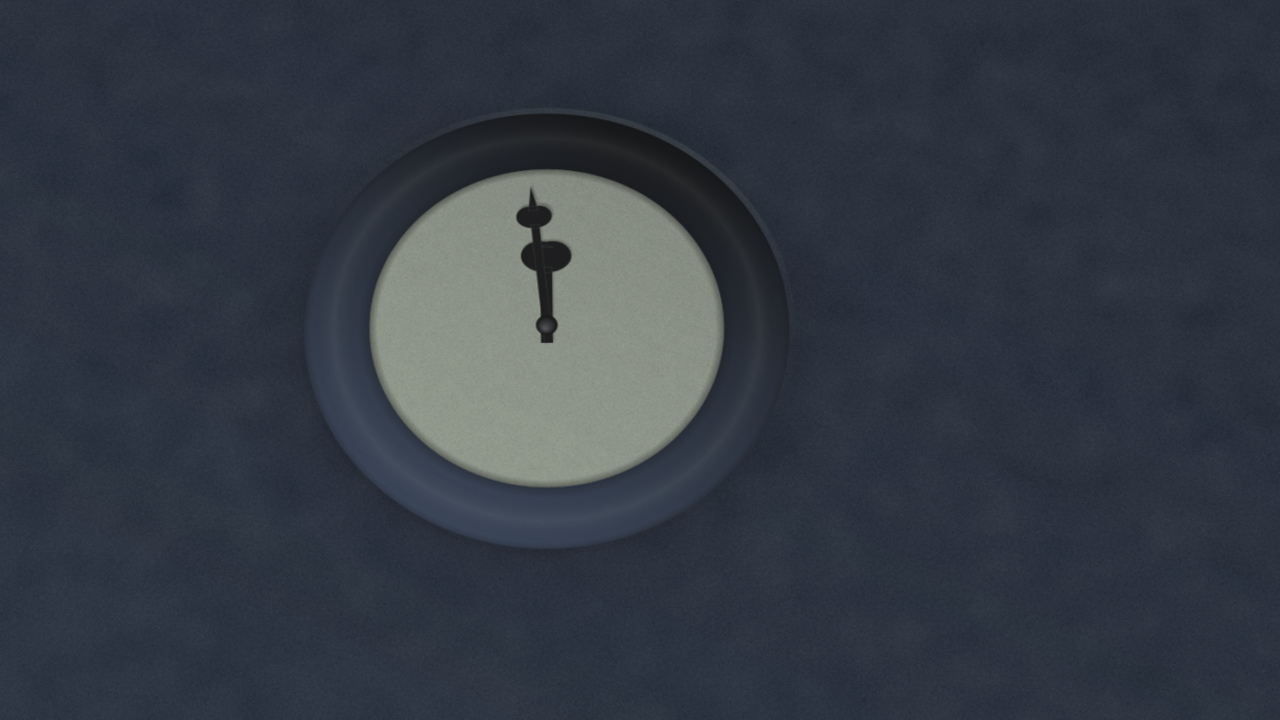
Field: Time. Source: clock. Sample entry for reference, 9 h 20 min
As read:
11 h 59 min
